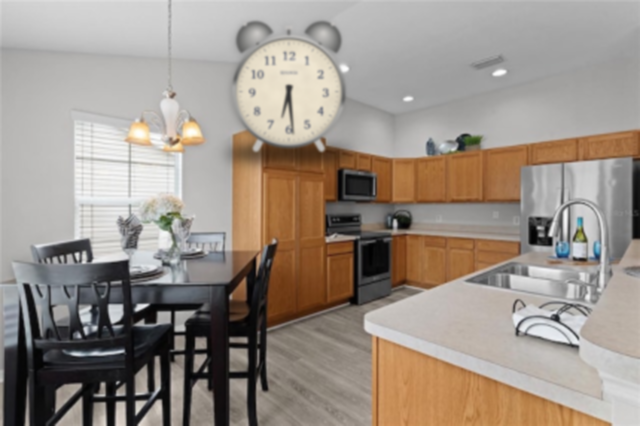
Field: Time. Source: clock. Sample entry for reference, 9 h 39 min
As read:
6 h 29 min
